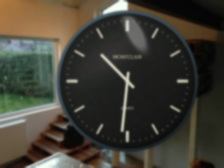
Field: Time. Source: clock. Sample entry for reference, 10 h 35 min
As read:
10 h 31 min
